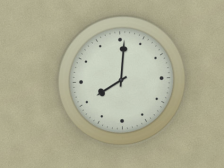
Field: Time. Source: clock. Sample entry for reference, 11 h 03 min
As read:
8 h 01 min
